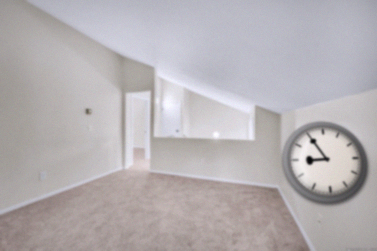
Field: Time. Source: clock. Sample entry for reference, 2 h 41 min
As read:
8 h 55 min
